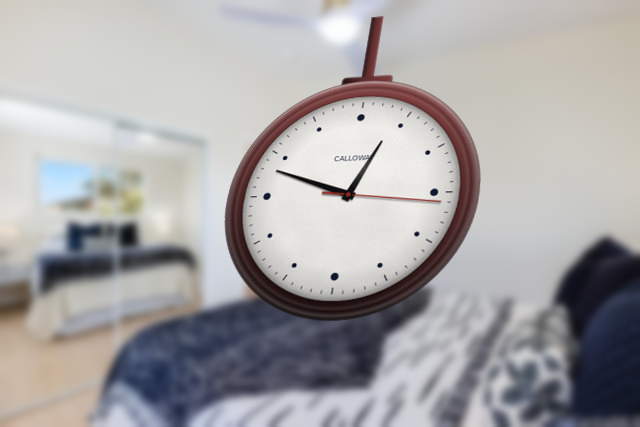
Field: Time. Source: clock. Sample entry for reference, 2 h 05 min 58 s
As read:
12 h 48 min 16 s
